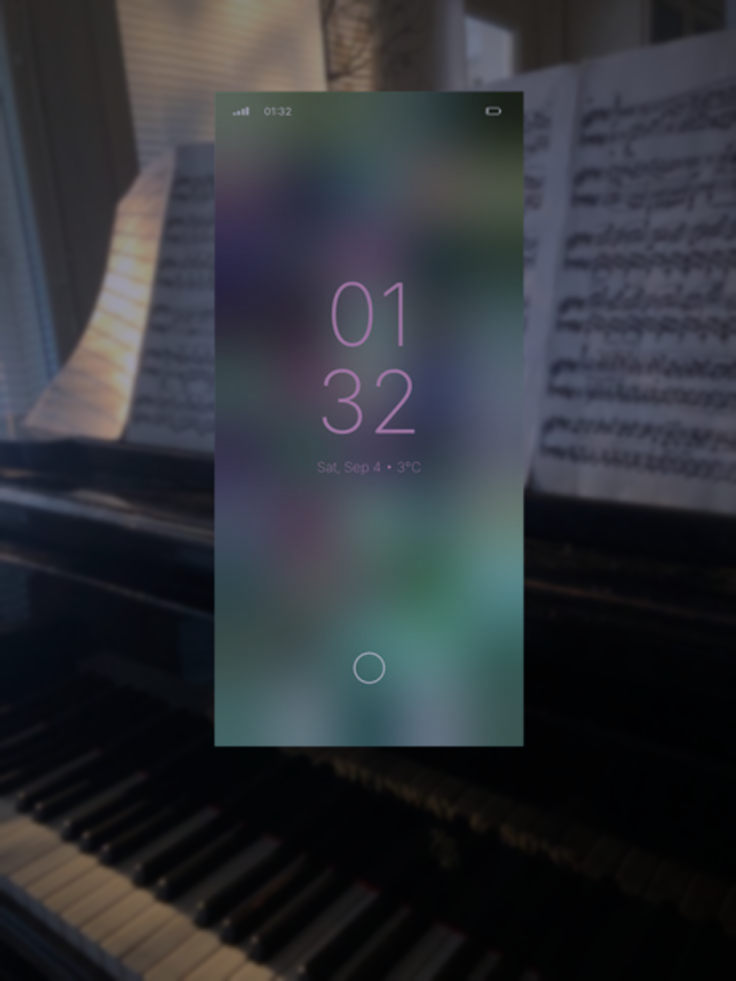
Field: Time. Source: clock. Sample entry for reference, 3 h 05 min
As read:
1 h 32 min
